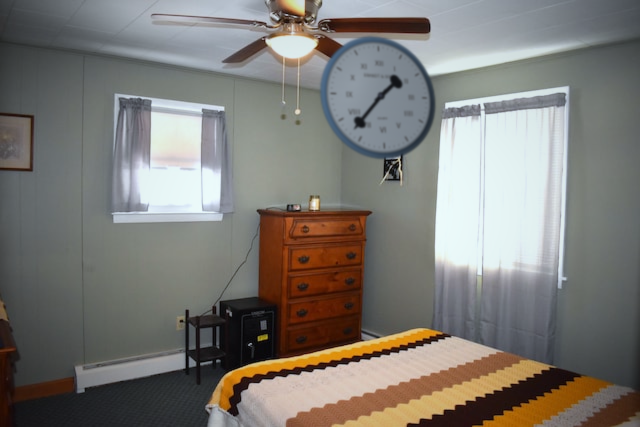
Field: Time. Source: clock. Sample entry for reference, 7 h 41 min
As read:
1 h 37 min
